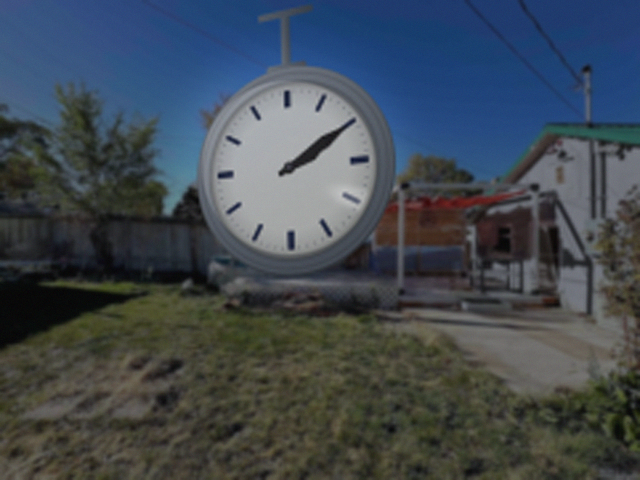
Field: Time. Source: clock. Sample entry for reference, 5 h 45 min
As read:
2 h 10 min
